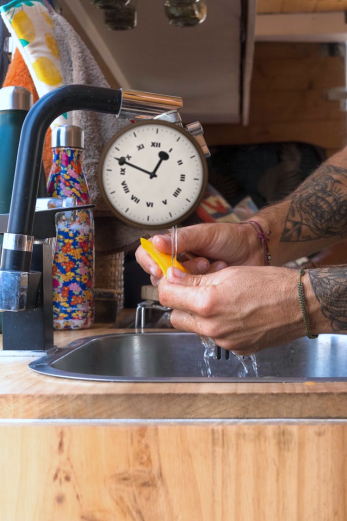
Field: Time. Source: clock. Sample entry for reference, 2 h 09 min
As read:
12 h 48 min
